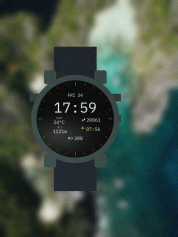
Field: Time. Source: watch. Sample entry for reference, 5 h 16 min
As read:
17 h 59 min
